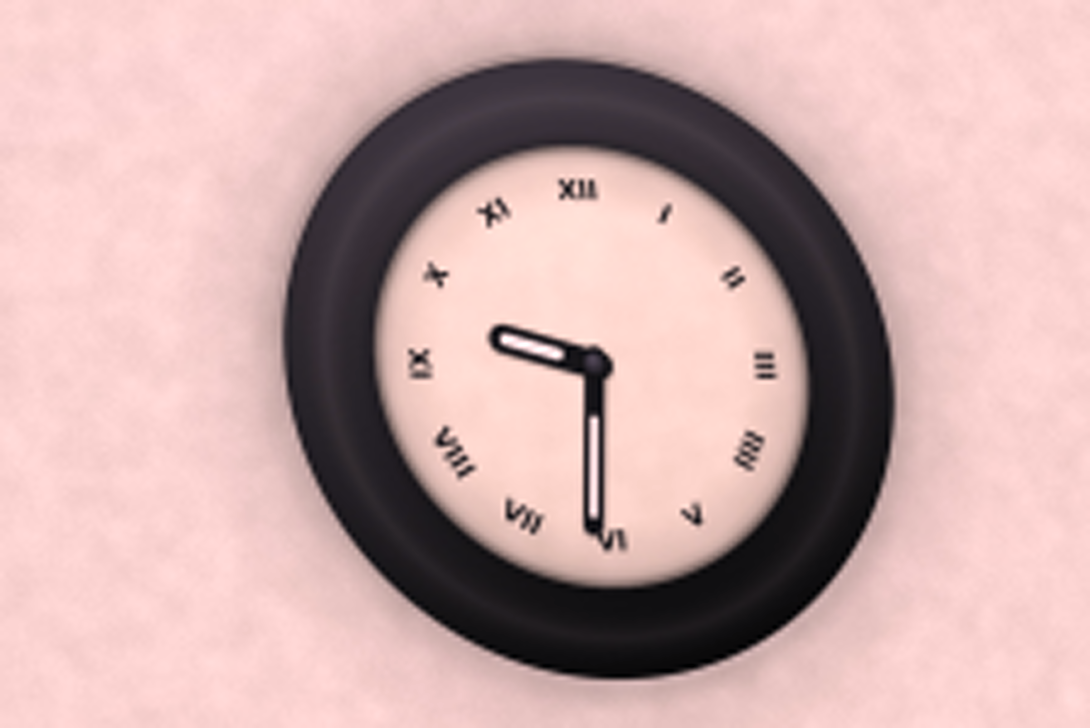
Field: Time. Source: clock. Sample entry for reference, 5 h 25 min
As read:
9 h 31 min
